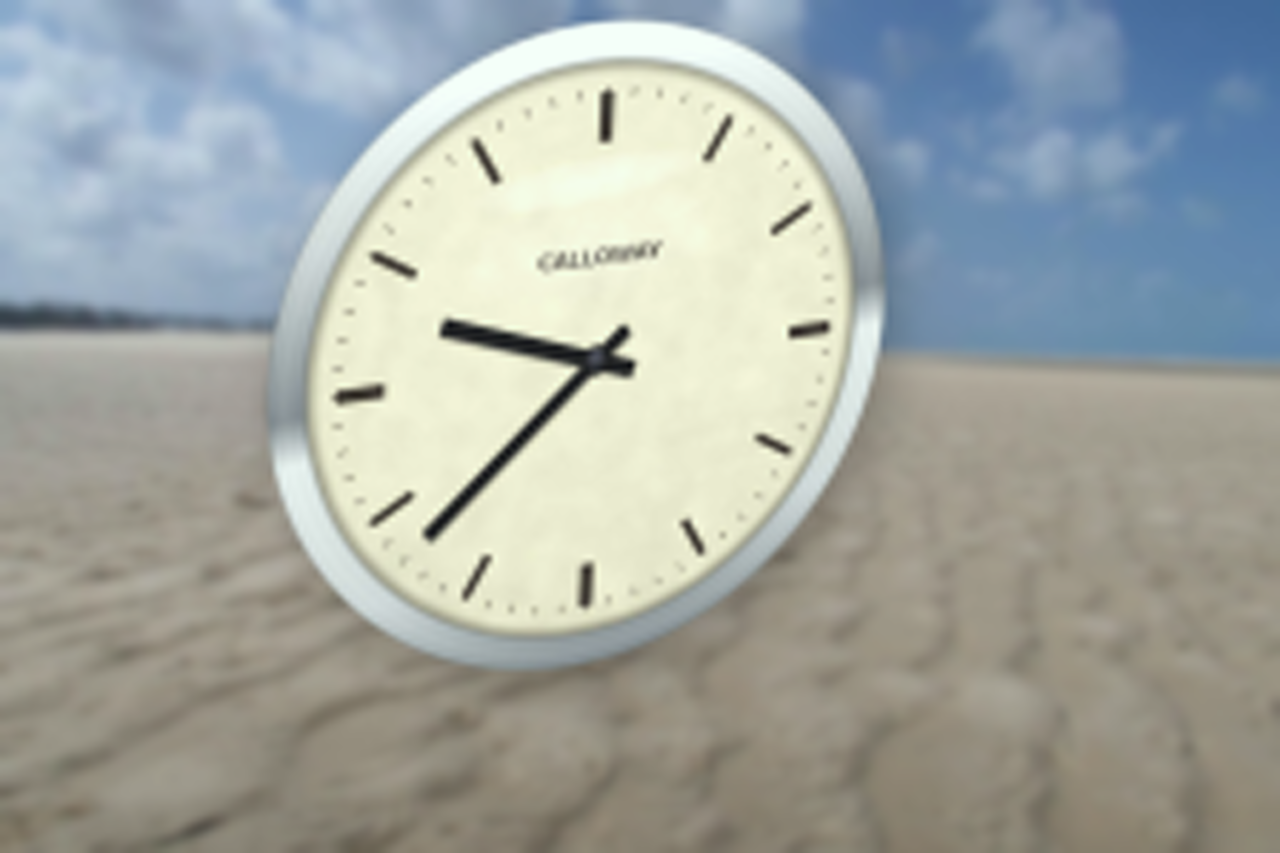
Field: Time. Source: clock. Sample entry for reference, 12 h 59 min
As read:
9 h 38 min
